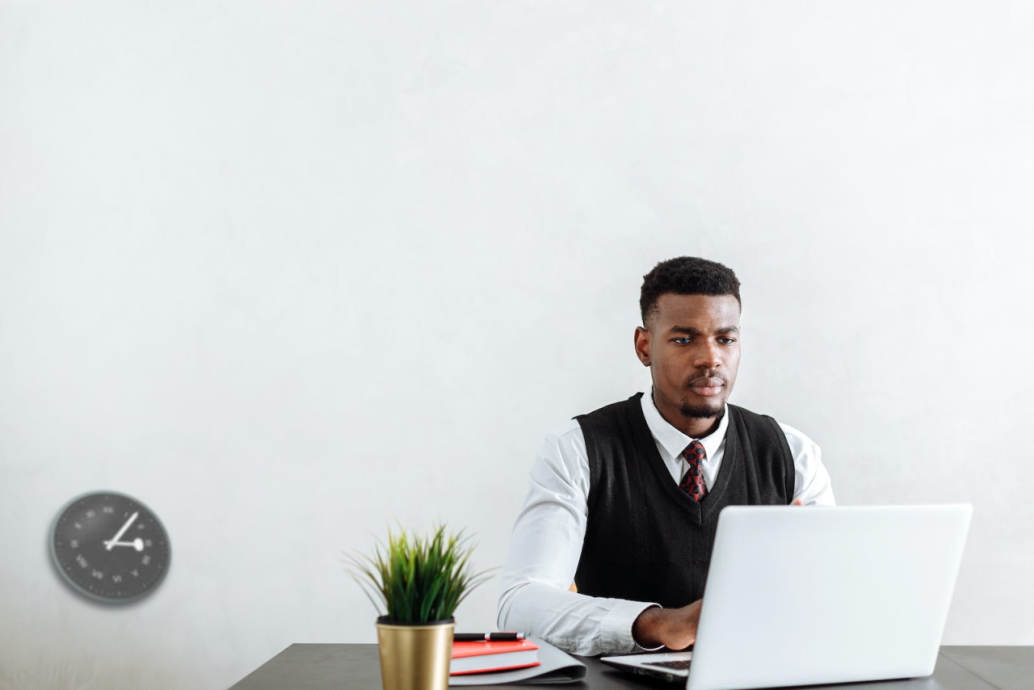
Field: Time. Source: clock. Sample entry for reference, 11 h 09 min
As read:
3 h 07 min
